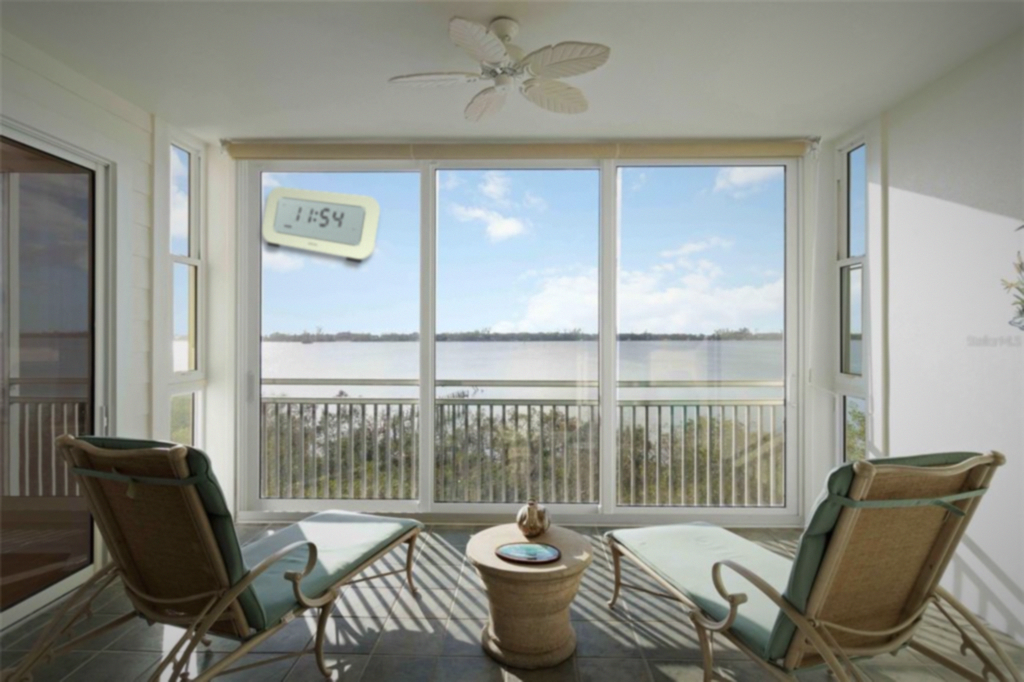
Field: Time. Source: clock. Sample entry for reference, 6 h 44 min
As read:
11 h 54 min
